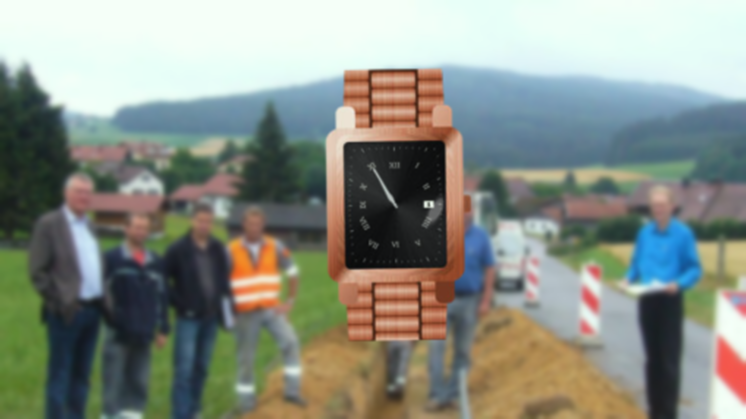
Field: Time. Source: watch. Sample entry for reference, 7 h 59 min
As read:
10 h 55 min
